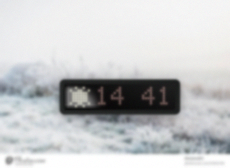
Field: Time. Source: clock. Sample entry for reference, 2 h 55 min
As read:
14 h 41 min
